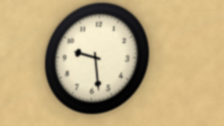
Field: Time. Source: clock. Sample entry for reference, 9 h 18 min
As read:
9 h 28 min
